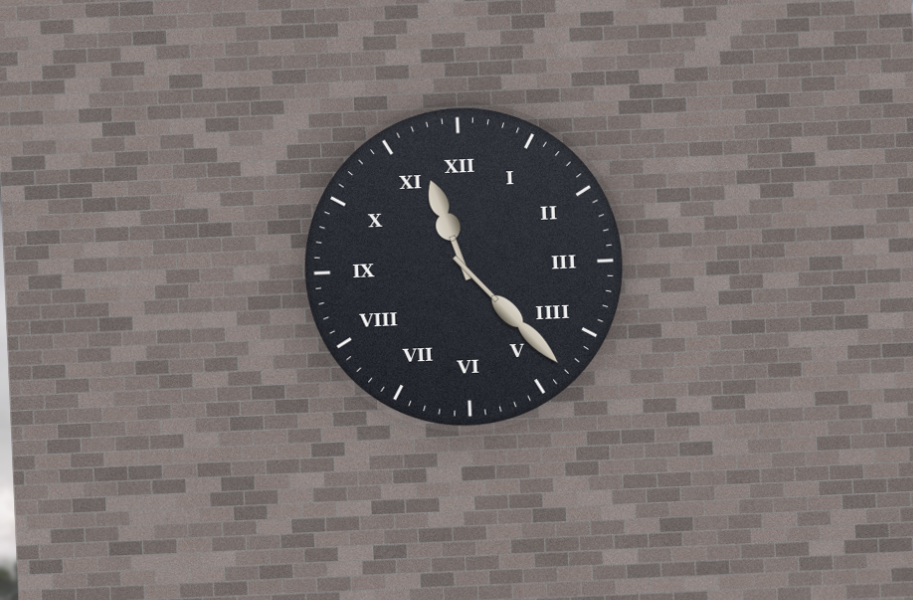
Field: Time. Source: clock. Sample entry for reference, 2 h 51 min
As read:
11 h 23 min
